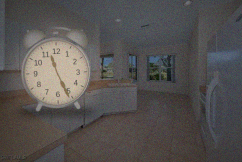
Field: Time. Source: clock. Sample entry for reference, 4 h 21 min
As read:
11 h 26 min
